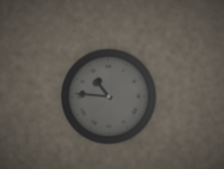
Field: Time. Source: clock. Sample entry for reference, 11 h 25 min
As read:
10 h 46 min
